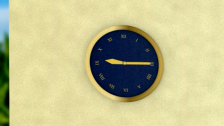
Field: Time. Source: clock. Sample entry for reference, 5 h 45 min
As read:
9 h 15 min
